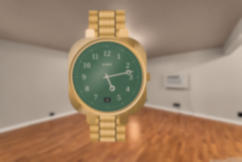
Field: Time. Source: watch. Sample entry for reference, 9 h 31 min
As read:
5 h 13 min
